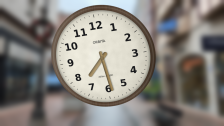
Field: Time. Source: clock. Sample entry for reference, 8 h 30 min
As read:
7 h 29 min
